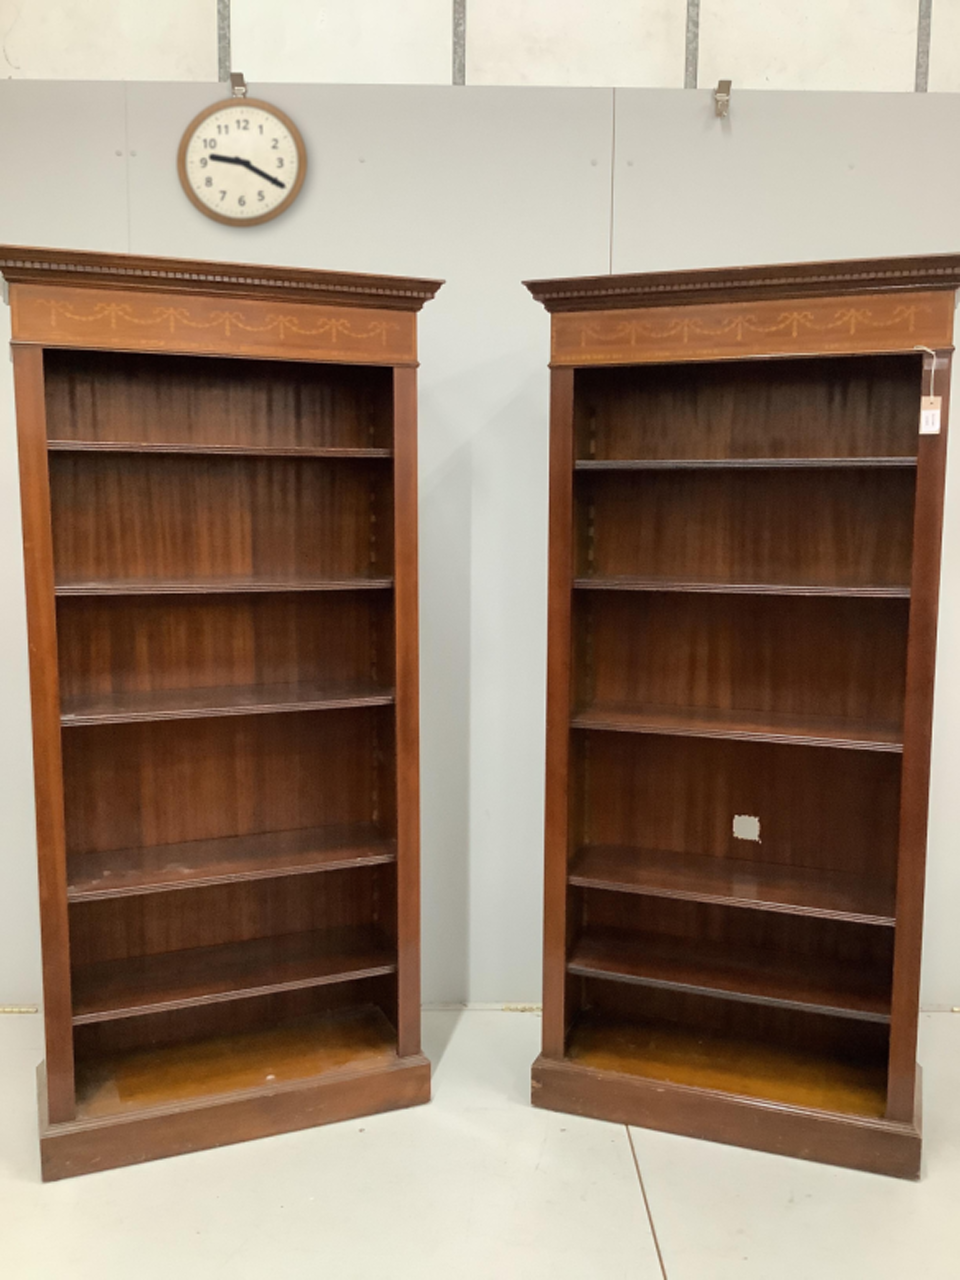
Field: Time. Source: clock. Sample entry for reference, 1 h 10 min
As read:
9 h 20 min
